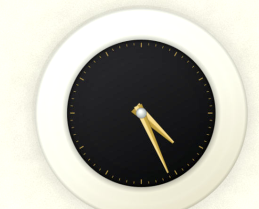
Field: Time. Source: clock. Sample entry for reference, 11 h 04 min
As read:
4 h 26 min
